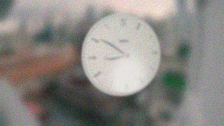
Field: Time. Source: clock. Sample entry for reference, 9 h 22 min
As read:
8 h 51 min
